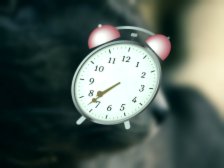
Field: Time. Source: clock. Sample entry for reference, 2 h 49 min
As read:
7 h 37 min
